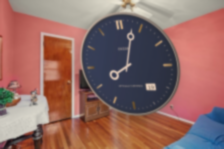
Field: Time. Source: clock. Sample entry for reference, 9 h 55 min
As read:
8 h 03 min
